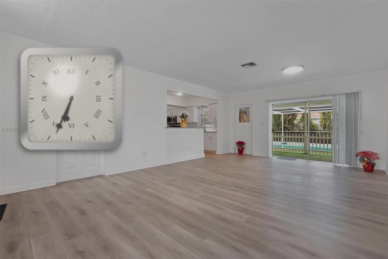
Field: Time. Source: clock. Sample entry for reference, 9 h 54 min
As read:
6 h 34 min
